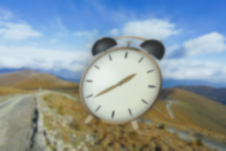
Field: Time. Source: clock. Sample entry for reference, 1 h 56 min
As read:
1 h 39 min
